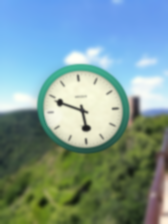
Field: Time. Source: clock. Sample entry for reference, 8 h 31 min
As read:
5 h 49 min
